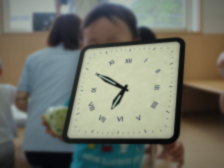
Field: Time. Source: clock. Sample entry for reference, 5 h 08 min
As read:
6 h 50 min
